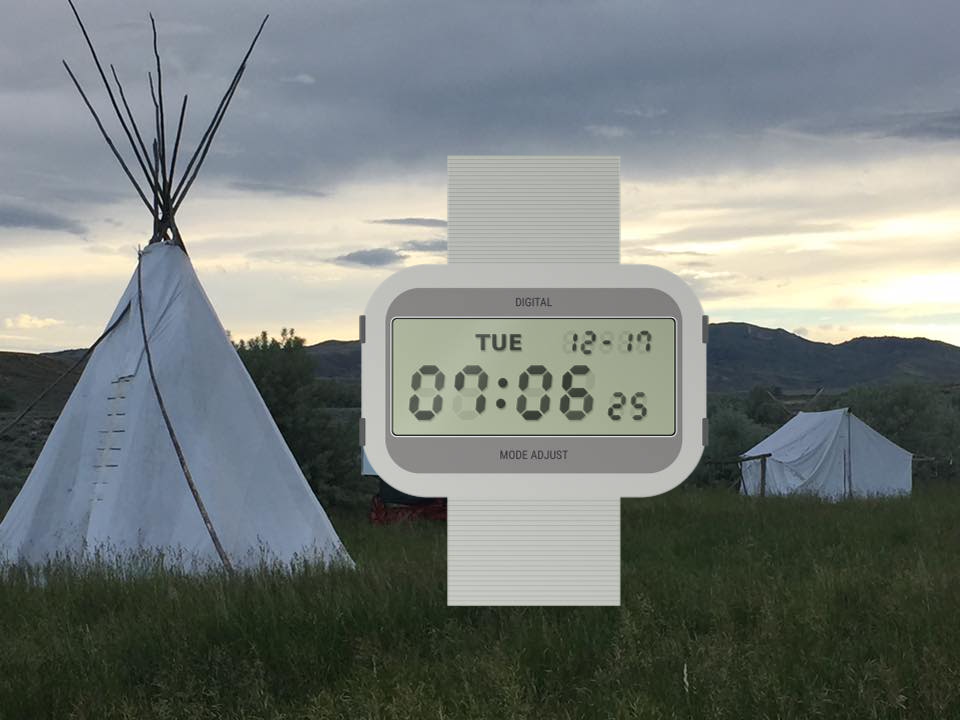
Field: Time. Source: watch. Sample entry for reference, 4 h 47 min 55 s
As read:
7 h 06 min 25 s
